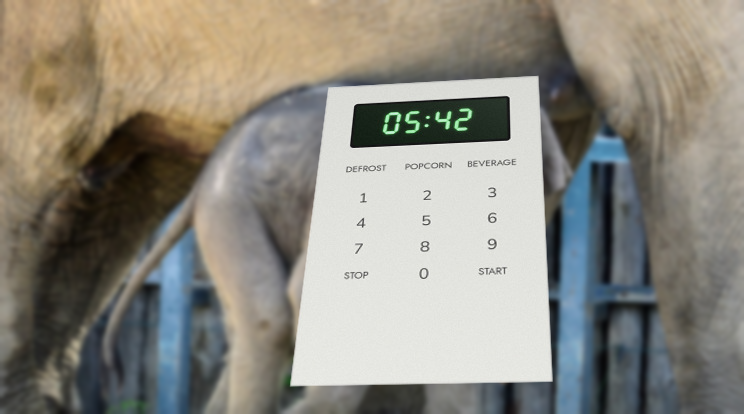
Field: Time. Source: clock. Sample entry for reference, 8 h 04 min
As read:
5 h 42 min
